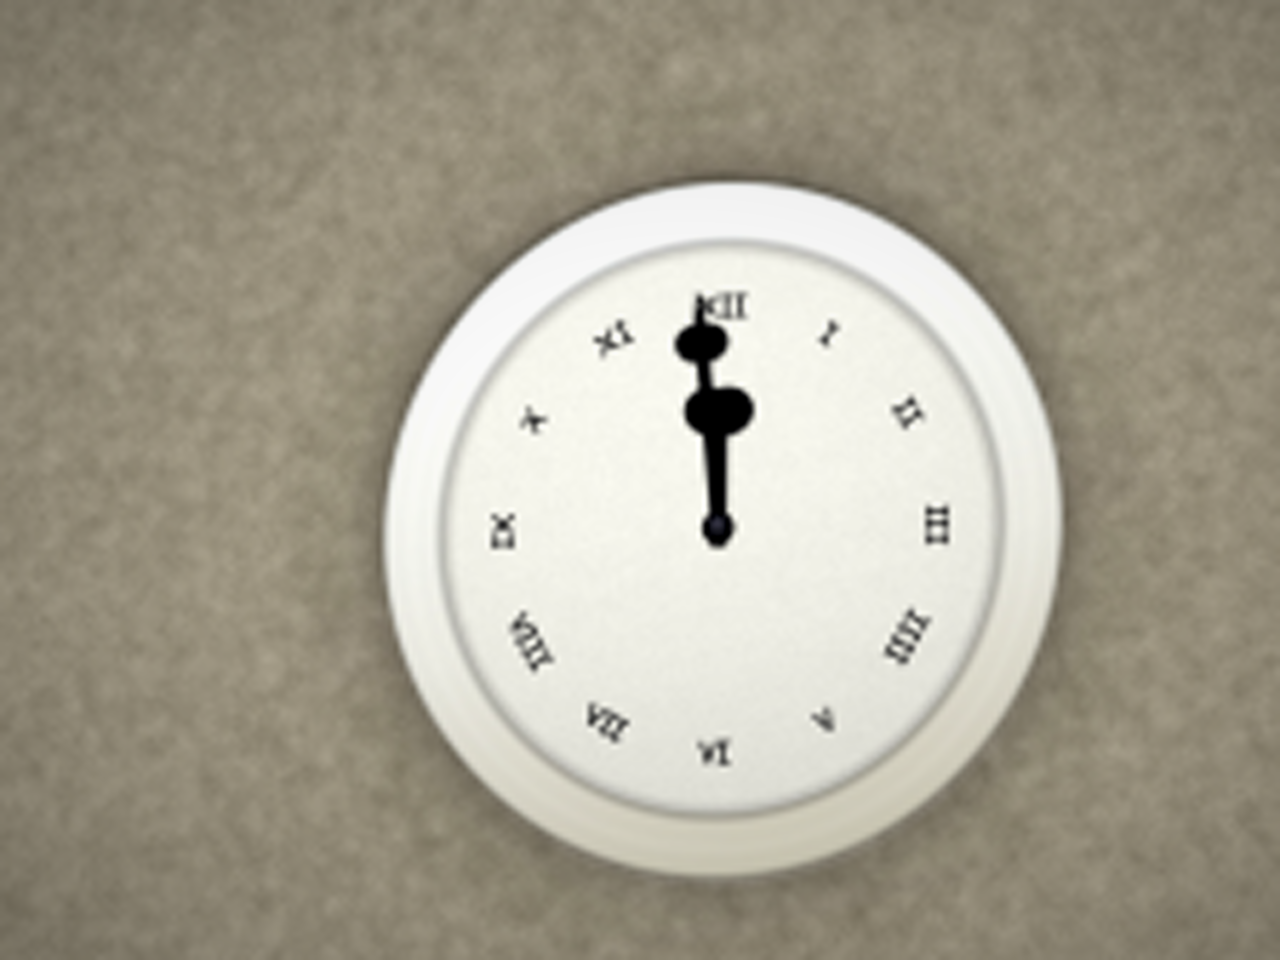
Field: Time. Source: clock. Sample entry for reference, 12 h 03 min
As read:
11 h 59 min
